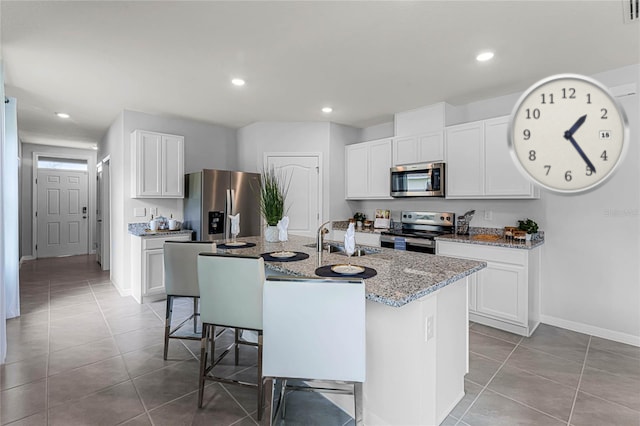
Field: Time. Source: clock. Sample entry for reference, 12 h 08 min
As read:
1 h 24 min
